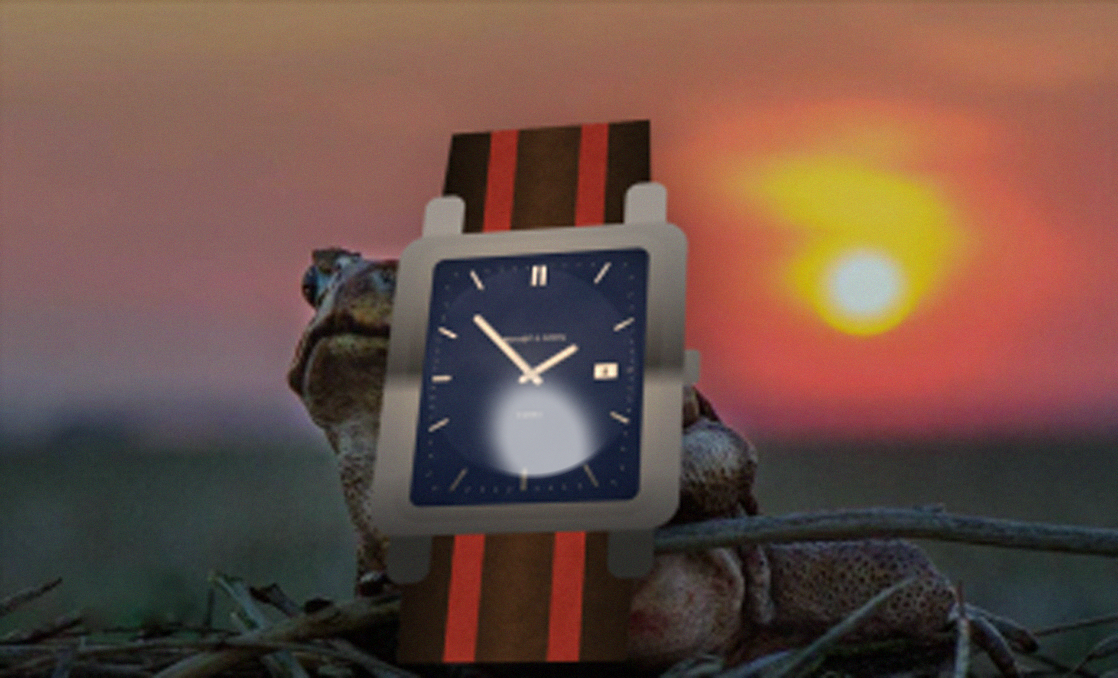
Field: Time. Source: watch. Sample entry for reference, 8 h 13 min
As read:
1 h 53 min
